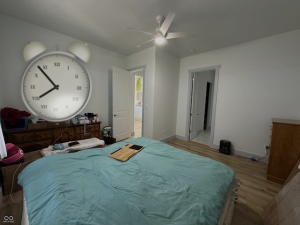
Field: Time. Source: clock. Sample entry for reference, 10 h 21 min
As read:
7 h 53 min
